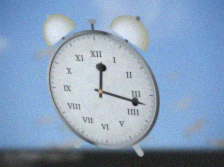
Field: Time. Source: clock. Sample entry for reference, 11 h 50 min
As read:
12 h 17 min
